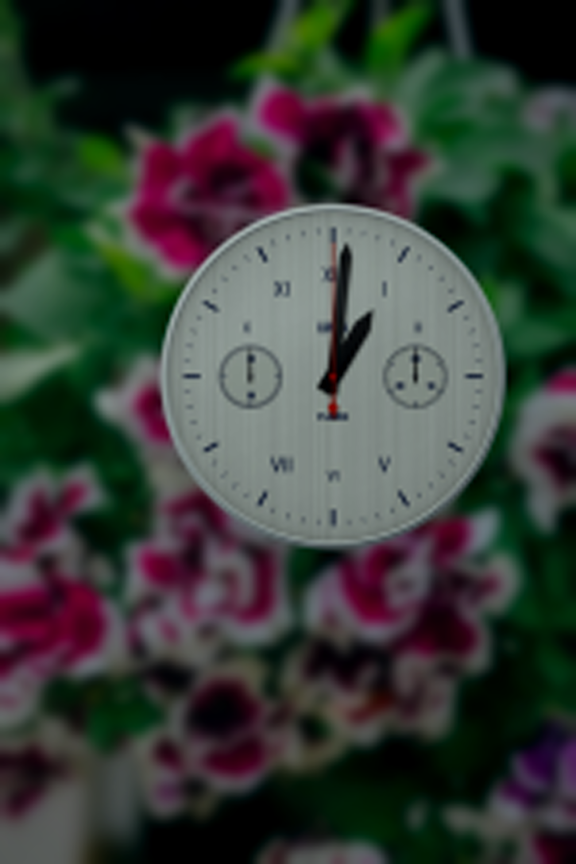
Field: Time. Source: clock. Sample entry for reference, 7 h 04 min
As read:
1 h 01 min
